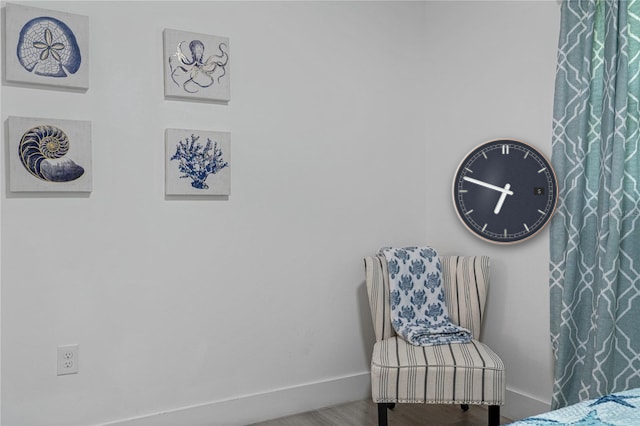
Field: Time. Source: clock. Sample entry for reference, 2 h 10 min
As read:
6 h 48 min
